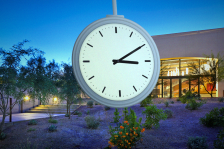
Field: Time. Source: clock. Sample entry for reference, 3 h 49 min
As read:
3 h 10 min
